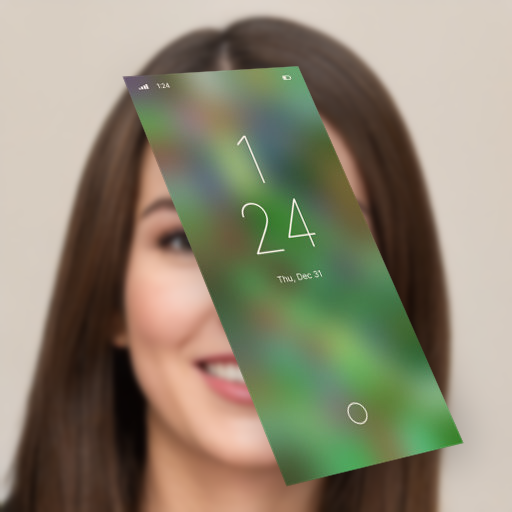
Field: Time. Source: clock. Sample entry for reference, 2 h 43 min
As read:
1 h 24 min
